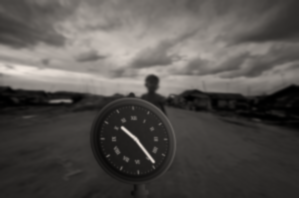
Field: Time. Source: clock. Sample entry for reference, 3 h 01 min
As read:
10 h 24 min
